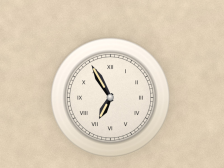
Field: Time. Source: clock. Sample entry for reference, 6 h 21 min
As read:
6 h 55 min
